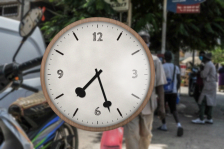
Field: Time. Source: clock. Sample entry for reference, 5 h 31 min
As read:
7 h 27 min
